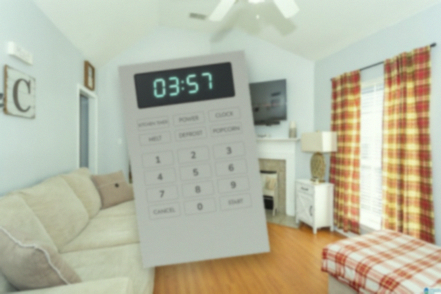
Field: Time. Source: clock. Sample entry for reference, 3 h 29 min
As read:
3 h 57 min
